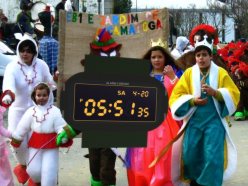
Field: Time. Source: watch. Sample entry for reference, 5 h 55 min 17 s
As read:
5 h 51 min 35 s
